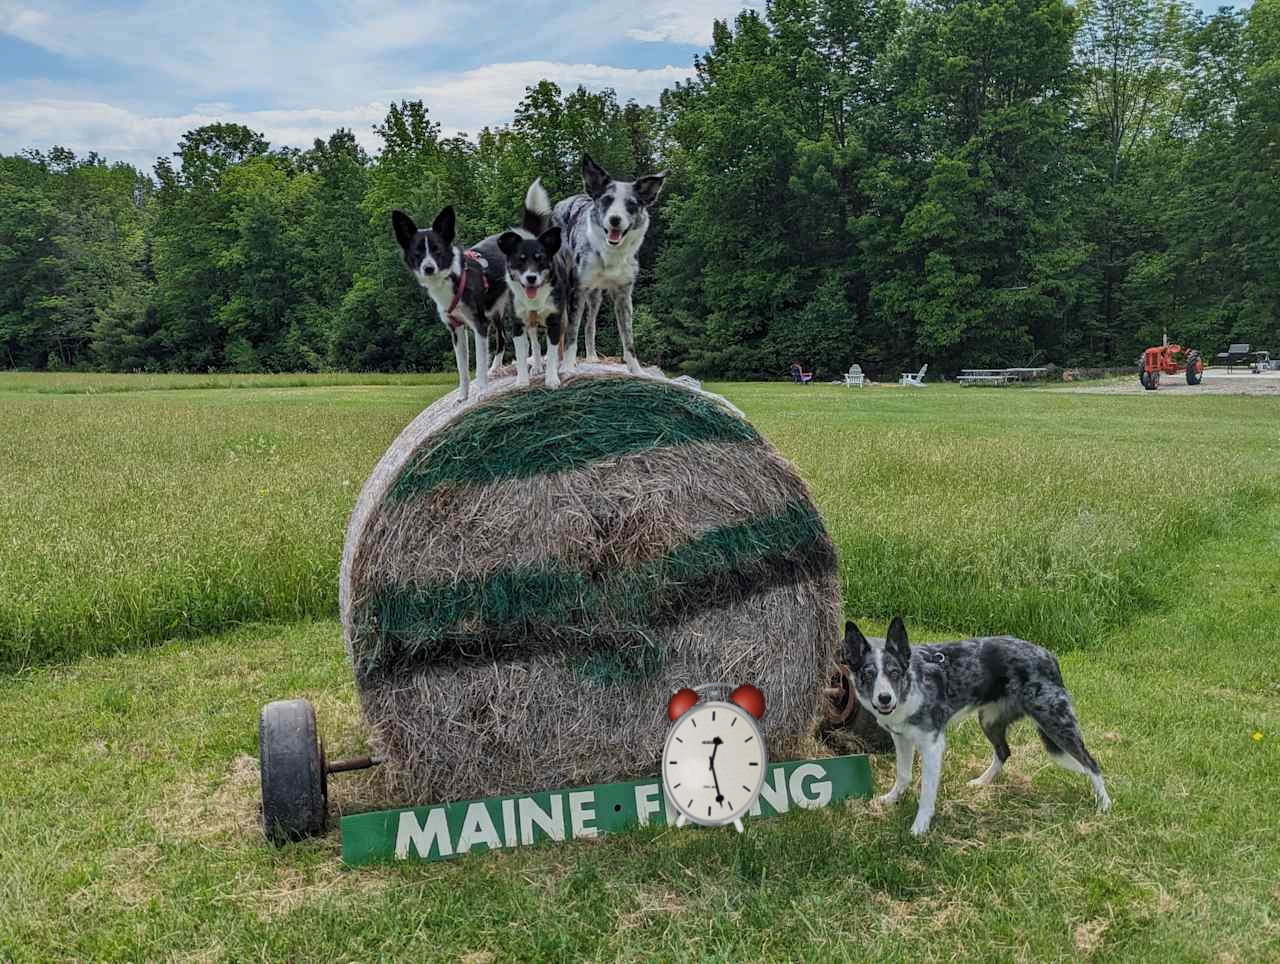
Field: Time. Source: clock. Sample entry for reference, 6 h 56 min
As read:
12 h 27 min
